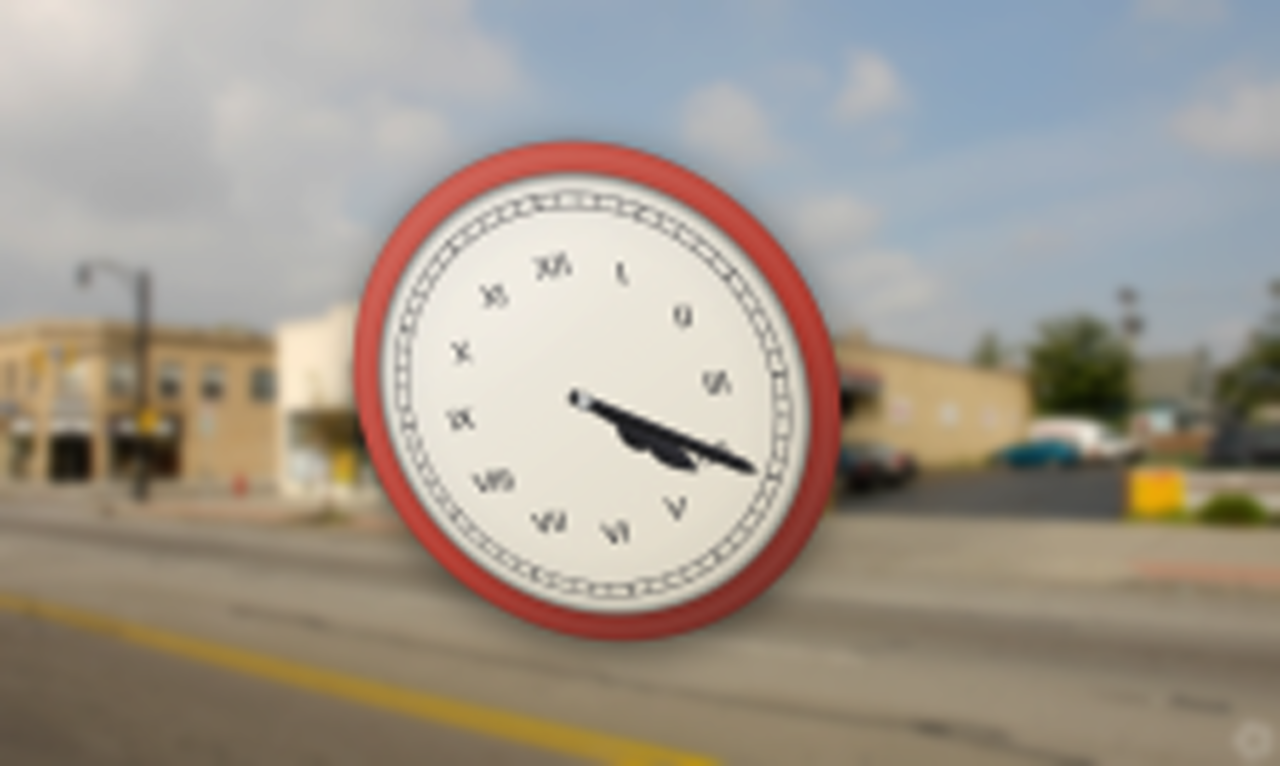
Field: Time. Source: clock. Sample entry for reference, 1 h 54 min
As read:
4 h 20 min
